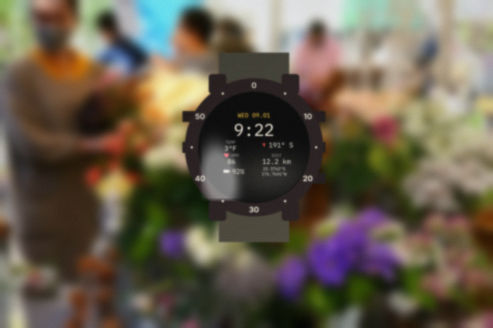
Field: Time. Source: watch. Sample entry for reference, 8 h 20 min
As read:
9 h 22 min
